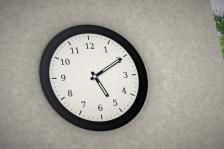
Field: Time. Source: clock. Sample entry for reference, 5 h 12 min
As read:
5 h 10 min
